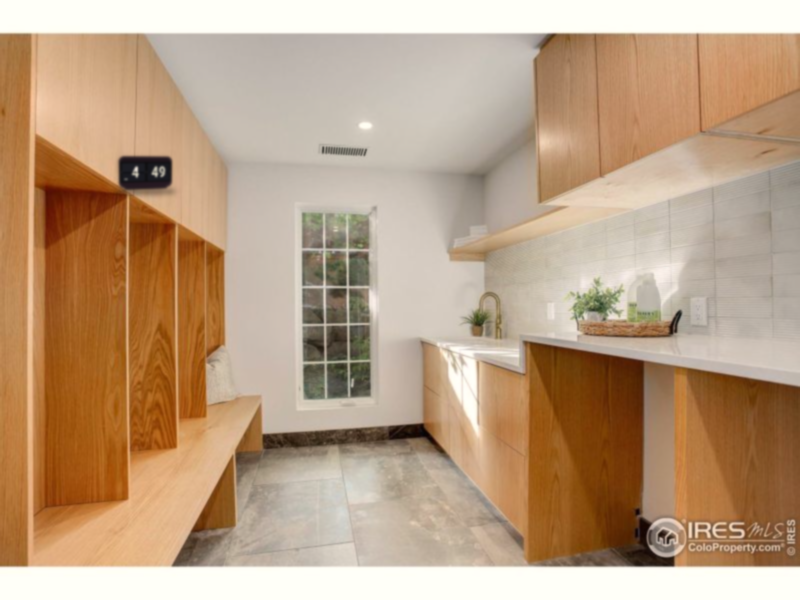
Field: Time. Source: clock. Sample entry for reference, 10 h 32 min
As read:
4 h 49 min
